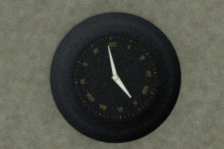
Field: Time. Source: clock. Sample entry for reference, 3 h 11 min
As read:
4 h 59 min
